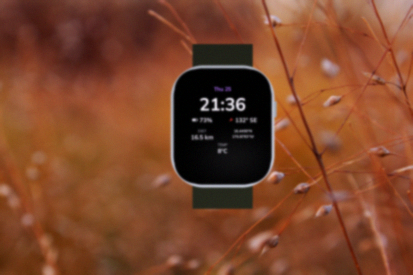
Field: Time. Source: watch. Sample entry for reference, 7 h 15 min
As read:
21 h 36 min
